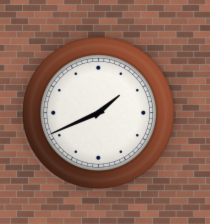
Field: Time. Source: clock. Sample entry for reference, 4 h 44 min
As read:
1 h 41 min
